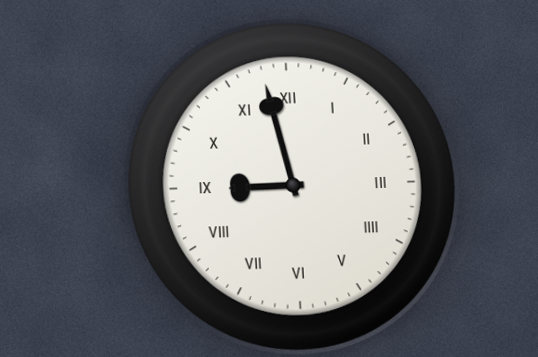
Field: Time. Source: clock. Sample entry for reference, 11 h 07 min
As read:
8 h 58 min
